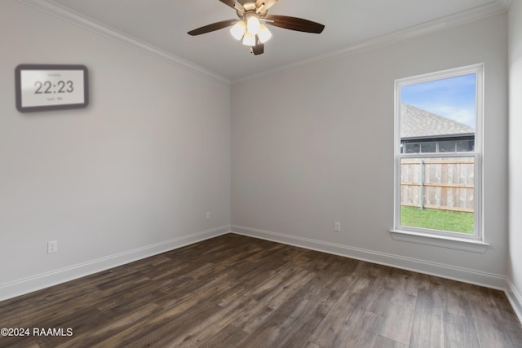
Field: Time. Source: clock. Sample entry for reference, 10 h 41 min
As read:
22 h 23 min
